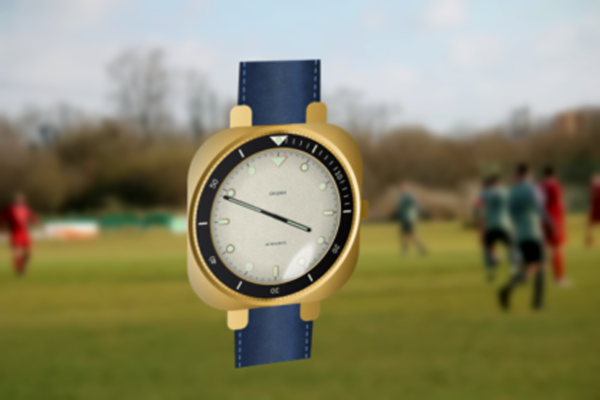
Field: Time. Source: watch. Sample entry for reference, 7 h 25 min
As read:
3 h 49 min
